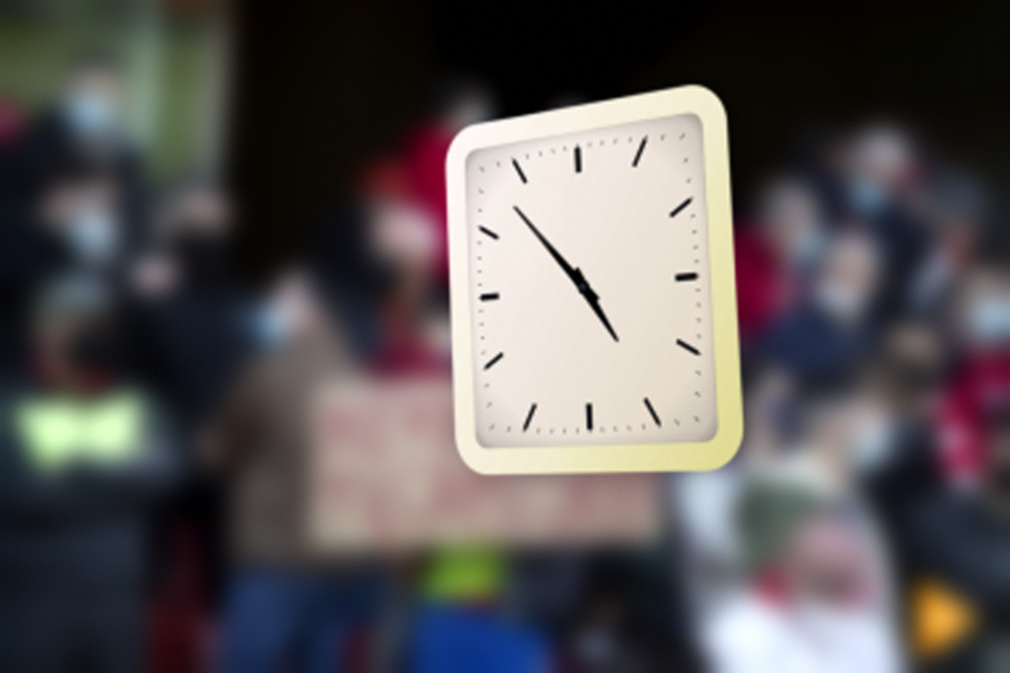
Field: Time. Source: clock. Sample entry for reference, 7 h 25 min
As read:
4 h 53 min
